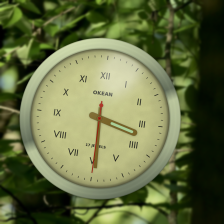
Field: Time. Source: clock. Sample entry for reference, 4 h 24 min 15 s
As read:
3 h 29 min 30 s
